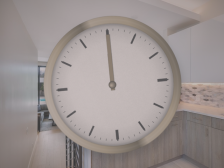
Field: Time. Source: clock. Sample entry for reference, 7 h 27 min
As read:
12 h 00 min
